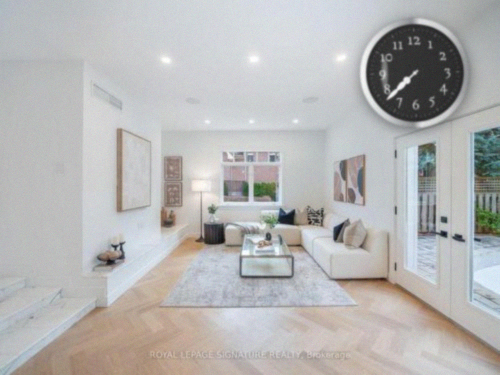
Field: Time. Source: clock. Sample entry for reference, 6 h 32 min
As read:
7 h 38 min
